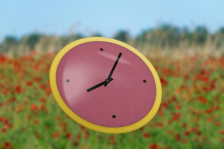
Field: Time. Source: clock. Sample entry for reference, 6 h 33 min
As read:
8 h 05 min
